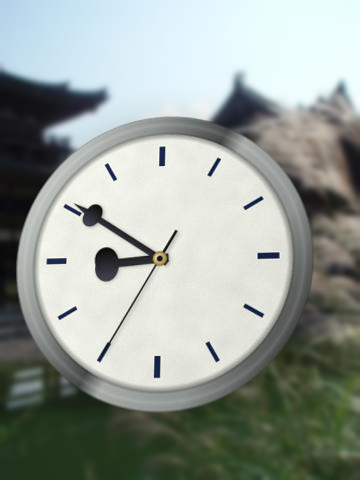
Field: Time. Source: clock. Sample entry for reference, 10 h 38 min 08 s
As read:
8 h 50 min 35 s
